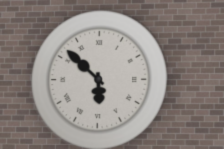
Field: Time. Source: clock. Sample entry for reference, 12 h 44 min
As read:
5 h 52 min
